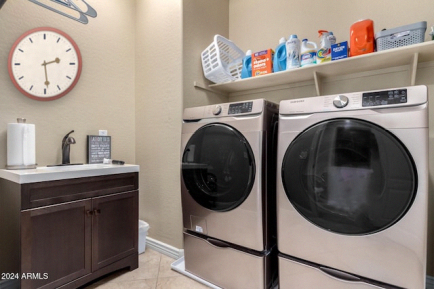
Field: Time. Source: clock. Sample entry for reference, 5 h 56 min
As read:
2 h 29 min
